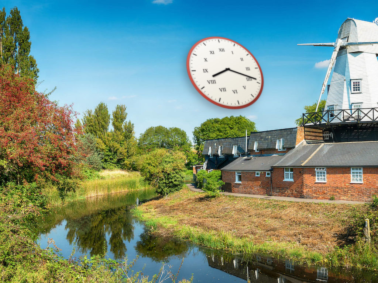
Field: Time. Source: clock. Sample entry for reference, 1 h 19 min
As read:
8 h 19 min
